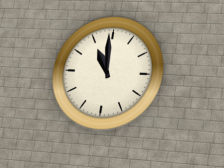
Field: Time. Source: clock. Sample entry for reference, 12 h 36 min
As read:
10 h 59 min
